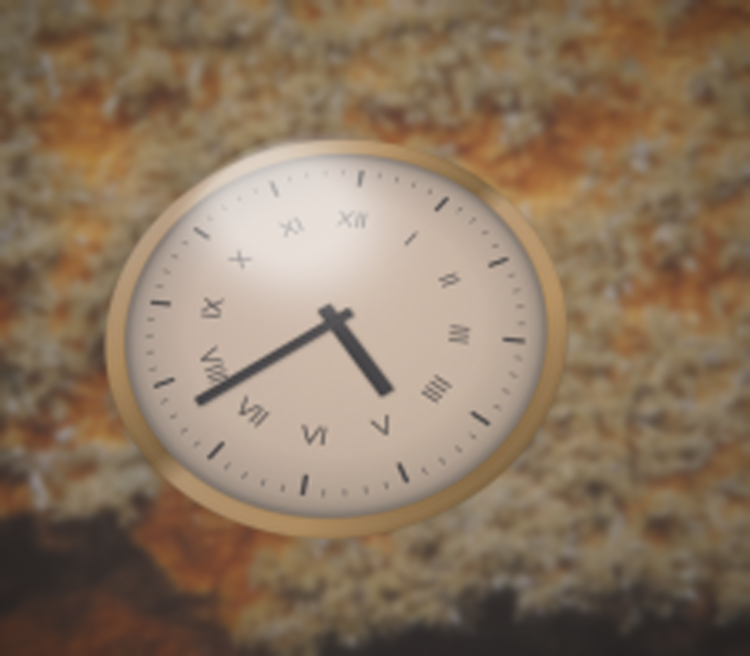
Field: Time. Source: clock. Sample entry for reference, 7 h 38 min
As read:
4 h 38 min
